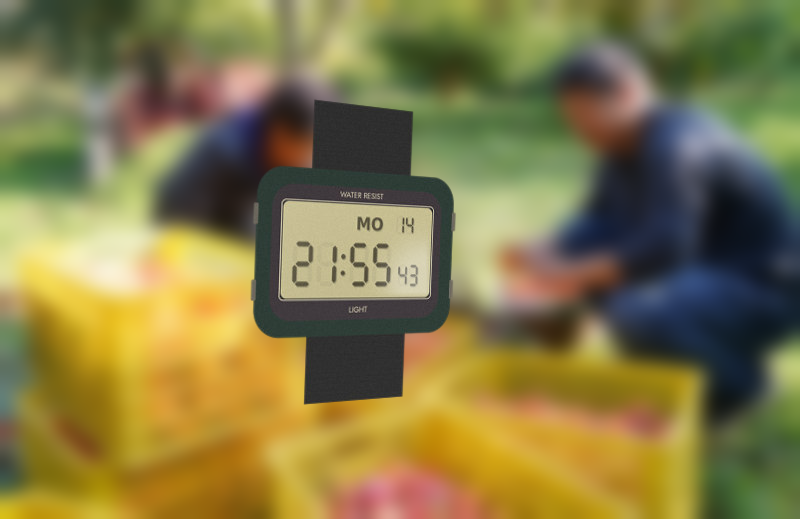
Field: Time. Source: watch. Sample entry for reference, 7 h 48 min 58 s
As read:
21 h 55 min 43 s
